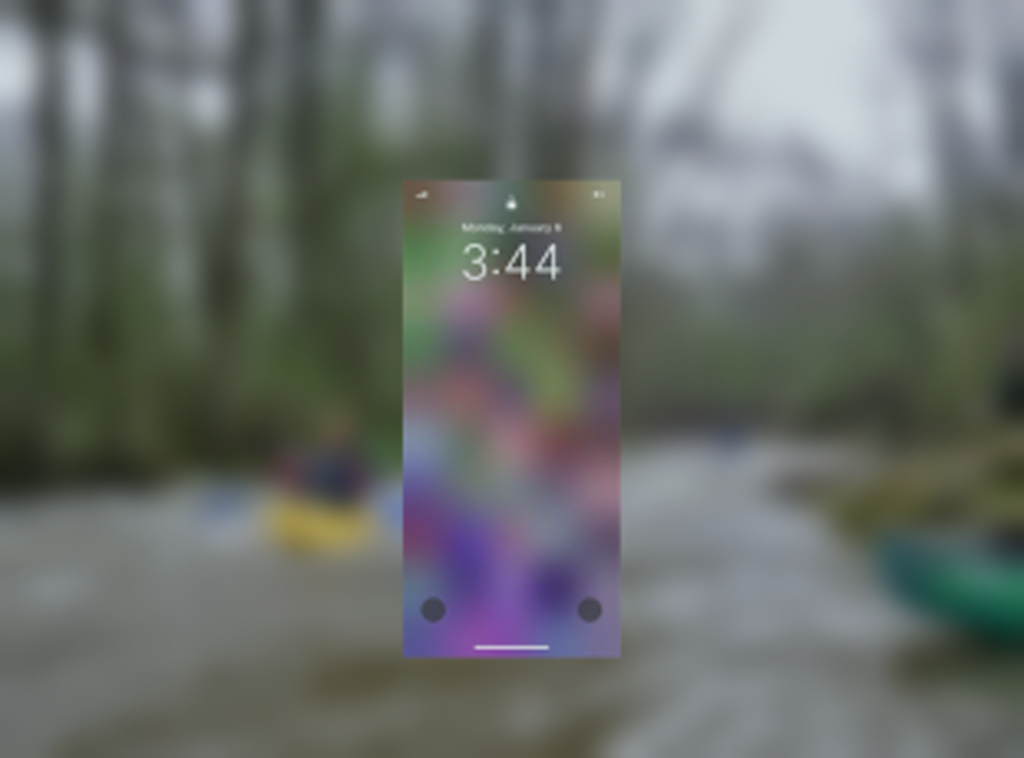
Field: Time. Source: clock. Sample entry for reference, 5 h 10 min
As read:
3 h 44 min
